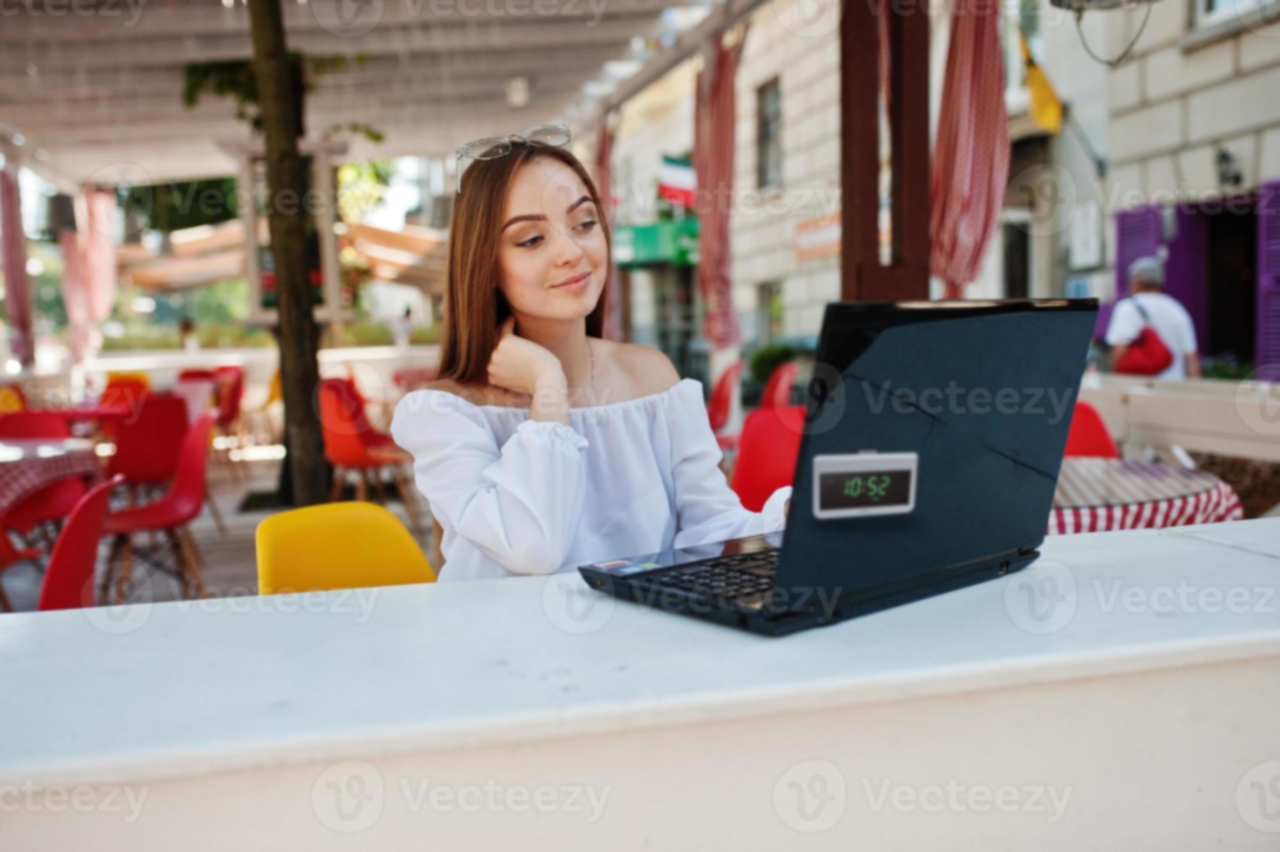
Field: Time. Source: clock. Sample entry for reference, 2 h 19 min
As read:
10 h 52 min
